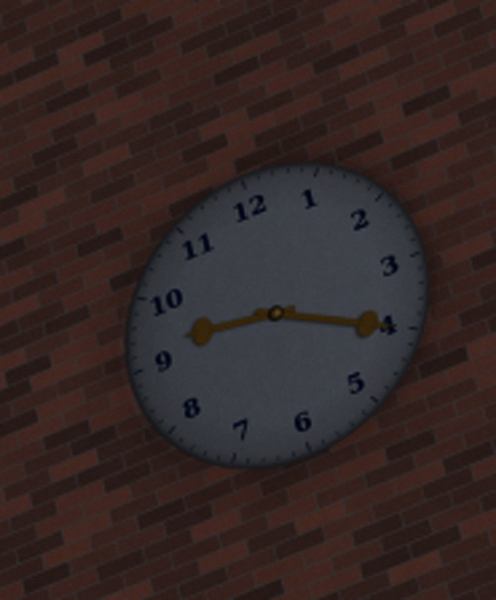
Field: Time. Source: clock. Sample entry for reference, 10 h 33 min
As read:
9 h 20 min
